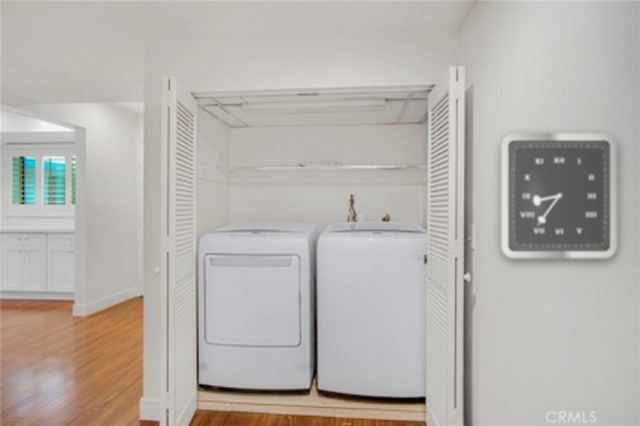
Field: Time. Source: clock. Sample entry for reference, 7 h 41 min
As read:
8 h 36 min
